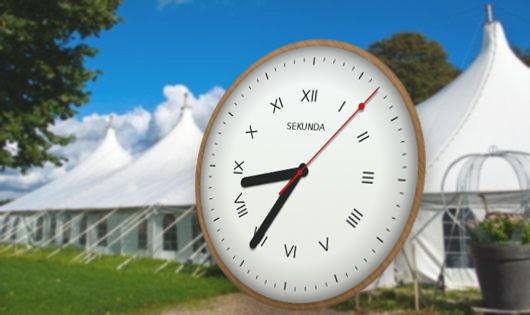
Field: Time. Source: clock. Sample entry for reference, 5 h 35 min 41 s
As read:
8 h 35 min 07 s
